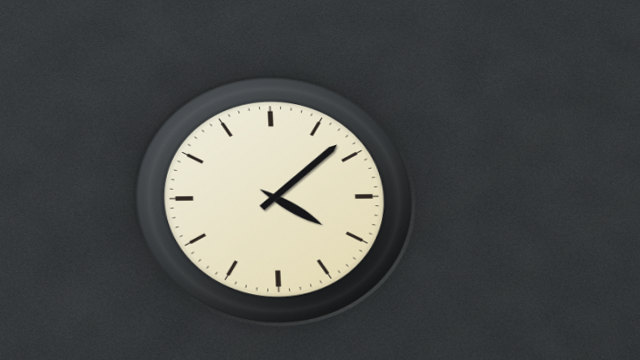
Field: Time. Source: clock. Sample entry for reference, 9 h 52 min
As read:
4 h 08 min
